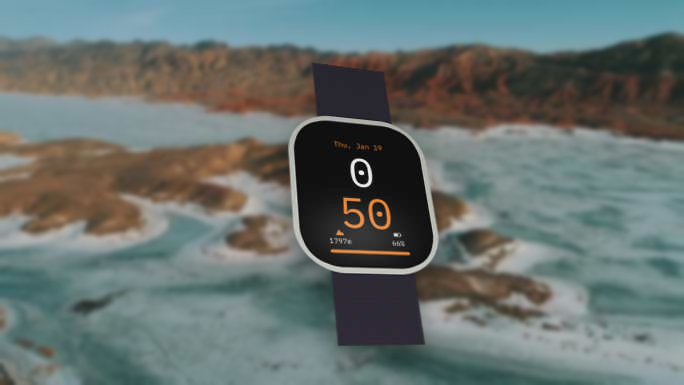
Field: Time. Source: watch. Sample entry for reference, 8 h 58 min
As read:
0 h 50 min
